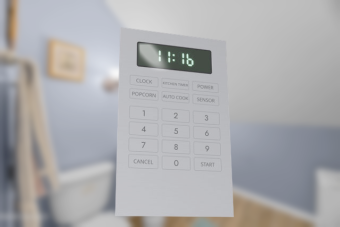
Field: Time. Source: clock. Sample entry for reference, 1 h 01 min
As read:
11 h 16 min
